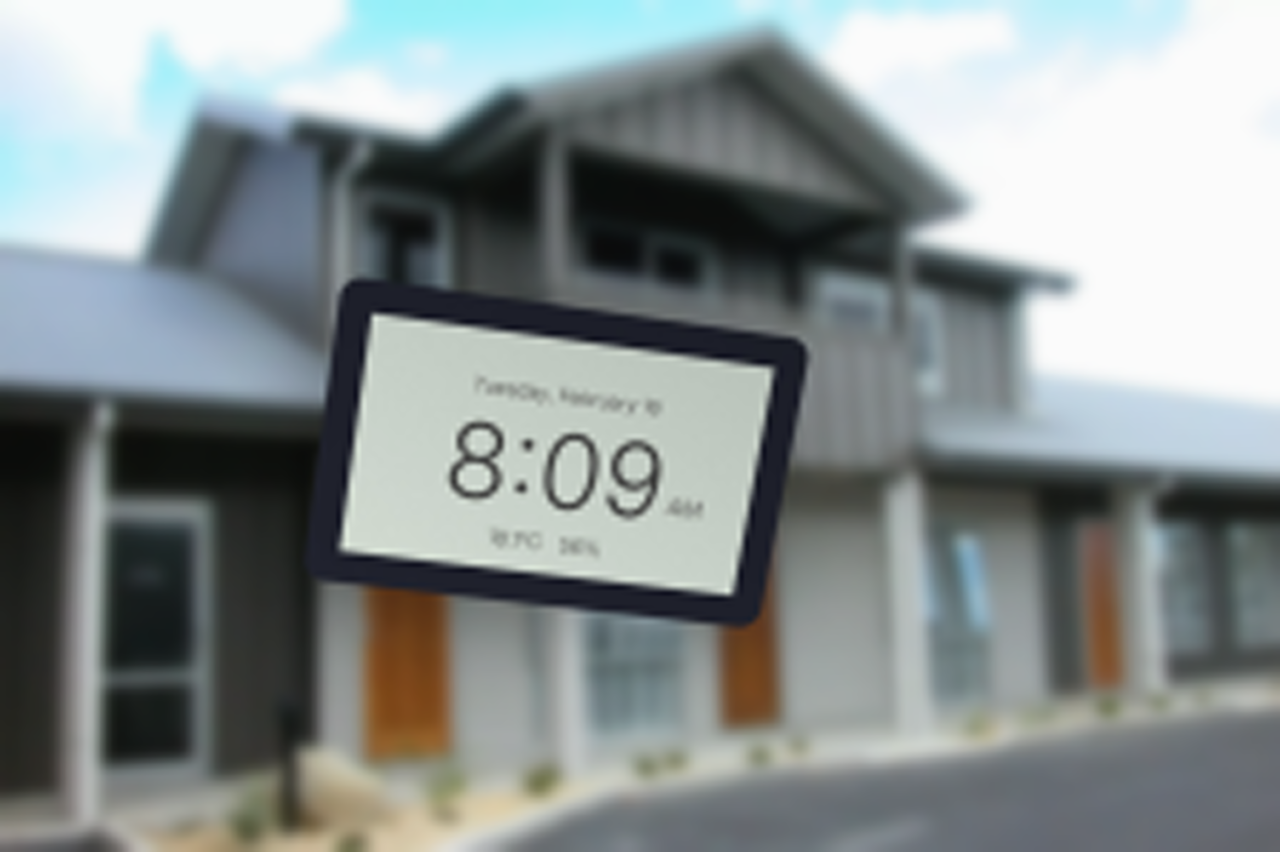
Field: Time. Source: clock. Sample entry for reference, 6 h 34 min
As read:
8 h 09 min
